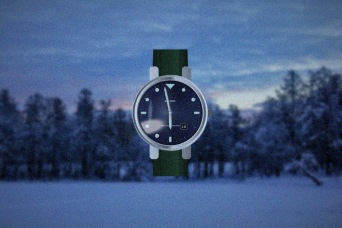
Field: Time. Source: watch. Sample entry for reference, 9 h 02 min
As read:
5 h 58 min
